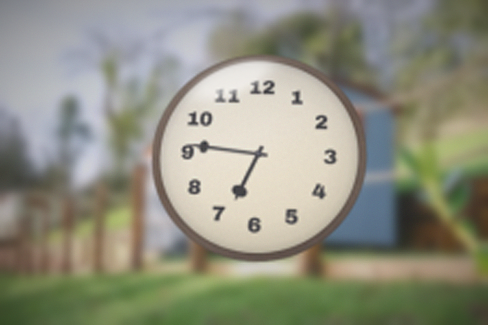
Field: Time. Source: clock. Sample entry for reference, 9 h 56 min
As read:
6 h 46 min
